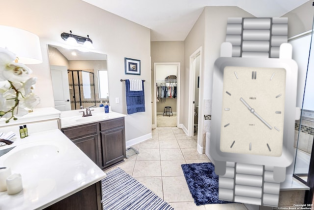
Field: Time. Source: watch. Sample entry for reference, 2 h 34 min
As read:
10 h 21 min
